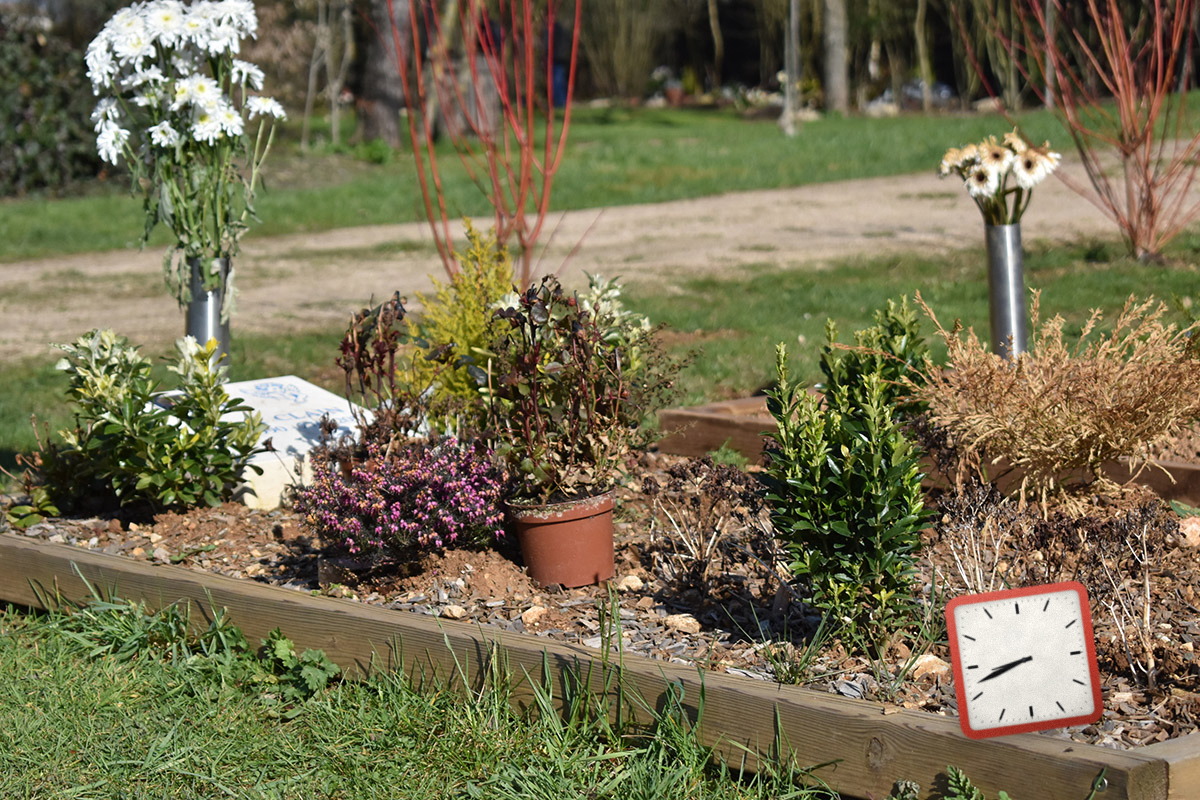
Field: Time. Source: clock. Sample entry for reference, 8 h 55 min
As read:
8 h 42 min
